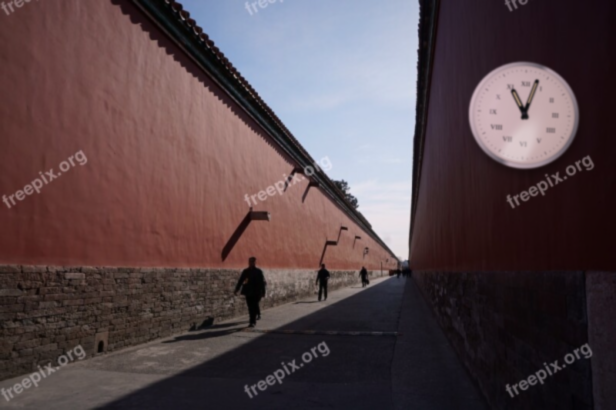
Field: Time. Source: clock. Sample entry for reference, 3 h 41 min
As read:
11 h 03 min
